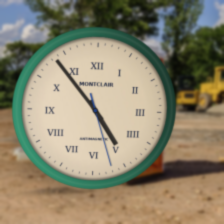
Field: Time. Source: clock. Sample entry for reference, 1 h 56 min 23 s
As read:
4 h 53 min 27 s
